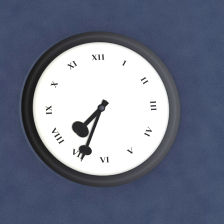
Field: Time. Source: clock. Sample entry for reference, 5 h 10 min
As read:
7 h 34 min
